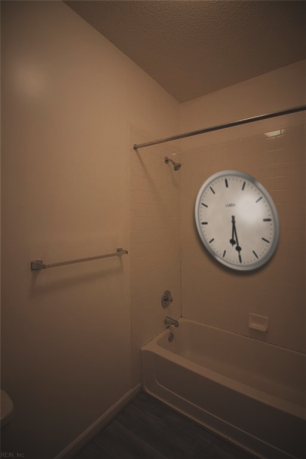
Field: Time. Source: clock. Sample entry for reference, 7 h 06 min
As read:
6 h 30 min
